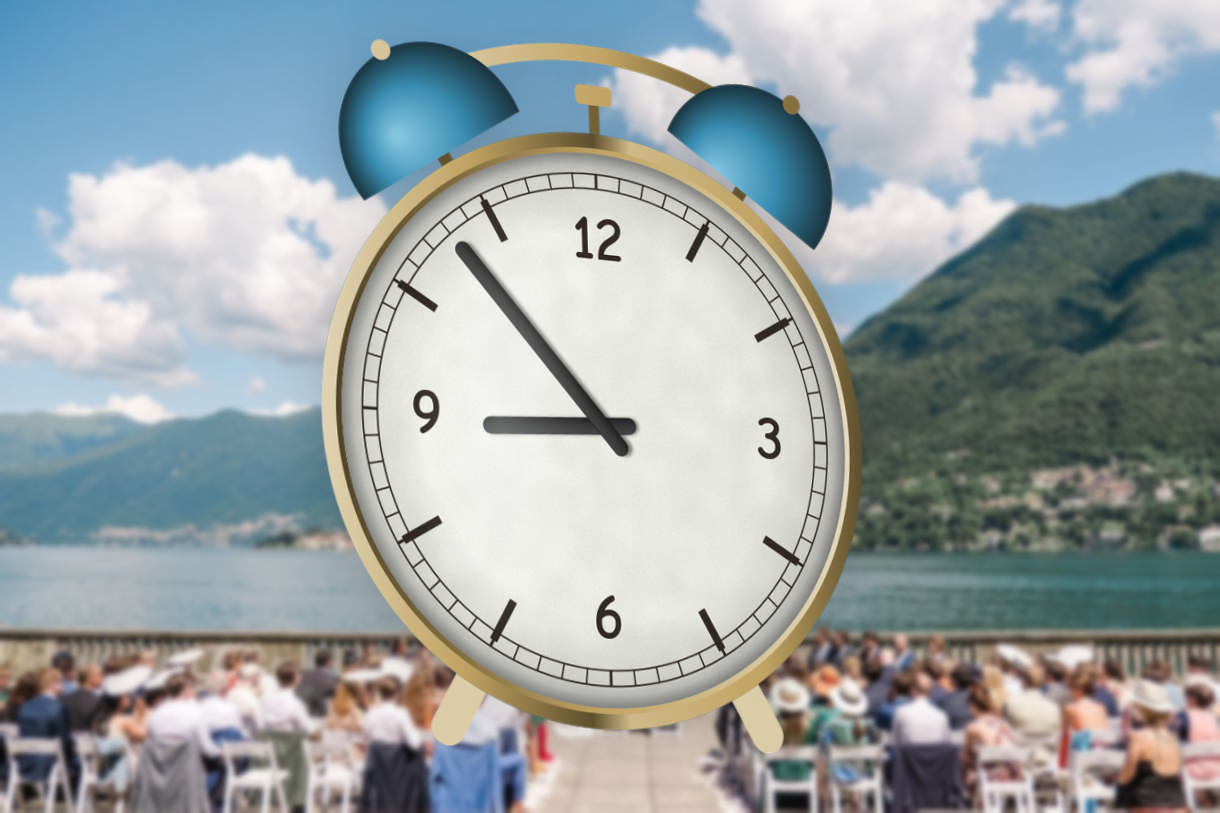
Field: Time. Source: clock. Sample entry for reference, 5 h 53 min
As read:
8 h 53 min
